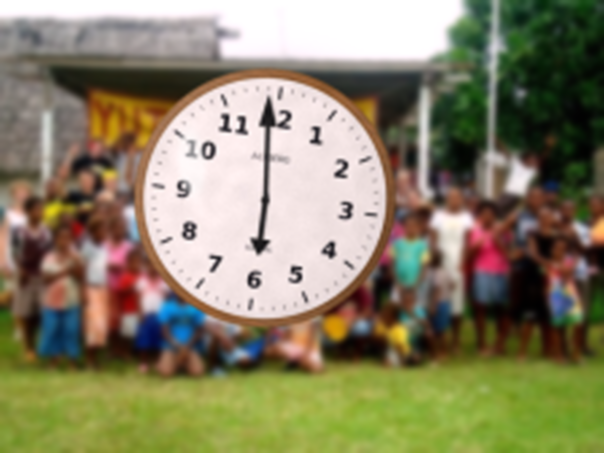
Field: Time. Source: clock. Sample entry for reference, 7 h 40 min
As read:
5 h 59 min
